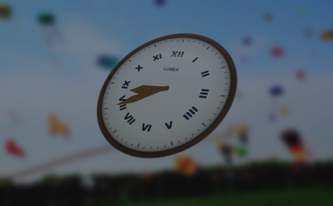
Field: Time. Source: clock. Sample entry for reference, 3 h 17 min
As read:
8 h 40 min
